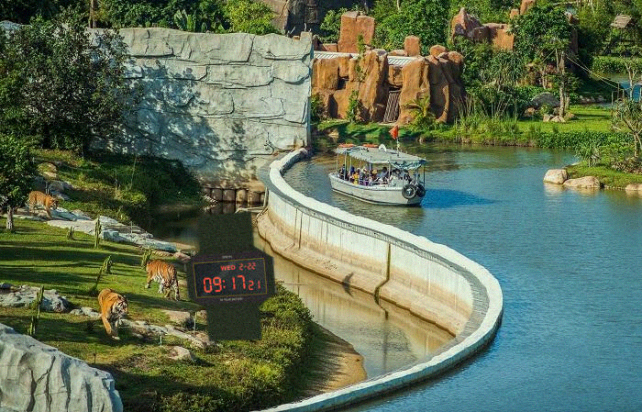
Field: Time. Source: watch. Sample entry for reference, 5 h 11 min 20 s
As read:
9 h 17 min 21 s
